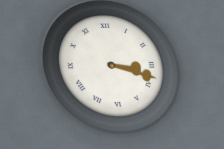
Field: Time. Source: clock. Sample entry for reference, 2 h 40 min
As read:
3 h 18 min
